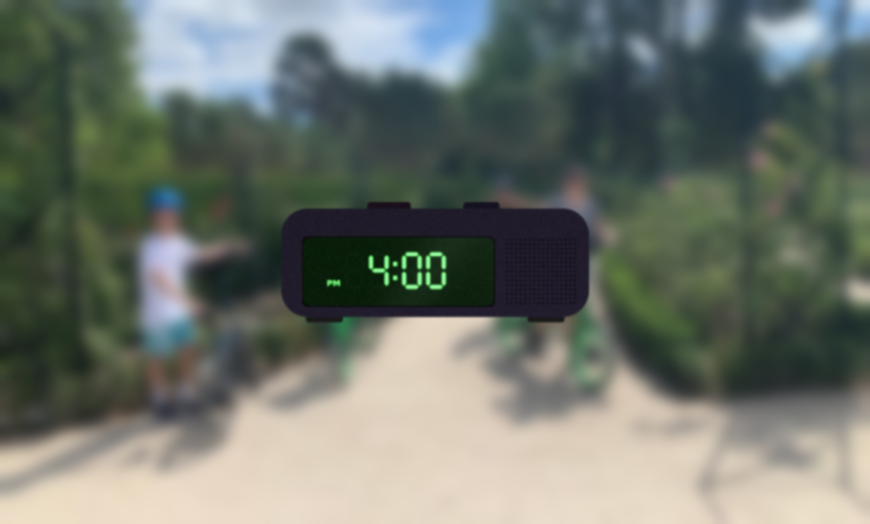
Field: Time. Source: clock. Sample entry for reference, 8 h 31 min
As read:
4 h 00 min
